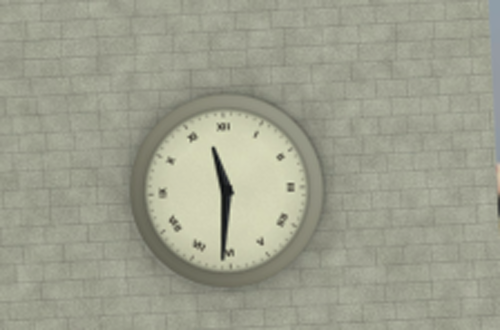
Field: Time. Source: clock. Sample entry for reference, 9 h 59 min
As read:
11 h 31 min
